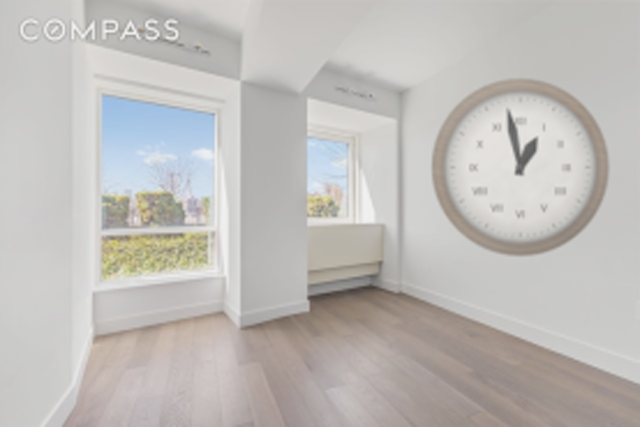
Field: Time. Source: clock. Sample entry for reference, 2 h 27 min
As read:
12 h 58 min
